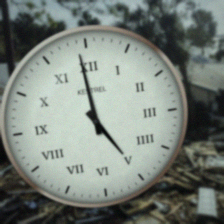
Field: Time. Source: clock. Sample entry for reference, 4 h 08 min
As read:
4 h 59 min
